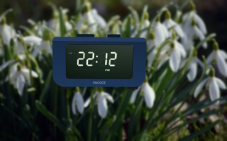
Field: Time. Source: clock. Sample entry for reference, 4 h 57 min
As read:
22 h 12 min
